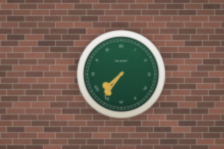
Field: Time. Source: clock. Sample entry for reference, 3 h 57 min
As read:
7 h 36 min
